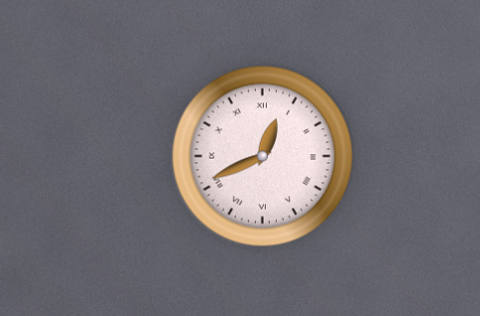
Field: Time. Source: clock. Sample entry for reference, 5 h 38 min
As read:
12 h 41 min
